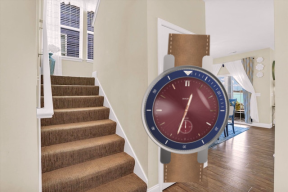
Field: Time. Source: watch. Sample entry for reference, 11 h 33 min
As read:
12 h 33 min
